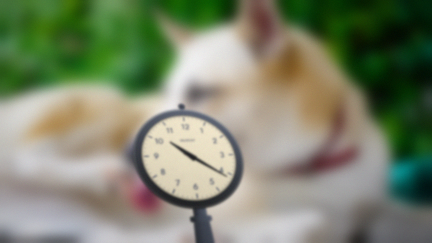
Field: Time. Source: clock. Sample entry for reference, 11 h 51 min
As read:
10 h 21 min
